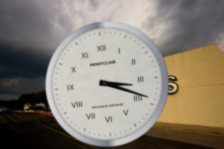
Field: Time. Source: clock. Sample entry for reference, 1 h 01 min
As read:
3 h 19 min
